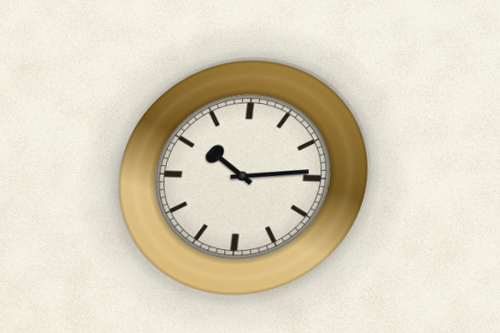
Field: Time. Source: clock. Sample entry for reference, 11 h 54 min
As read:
10 h 14 min
